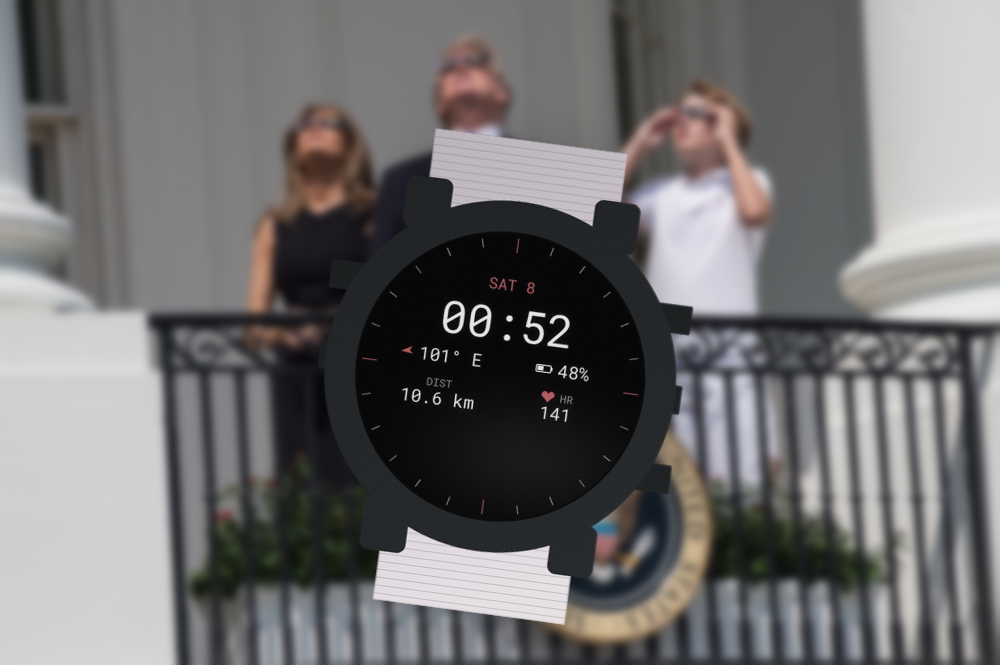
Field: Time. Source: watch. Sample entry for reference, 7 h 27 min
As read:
0 h 52 min
